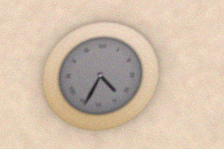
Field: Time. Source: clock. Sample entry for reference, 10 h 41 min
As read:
4 h 34 min
